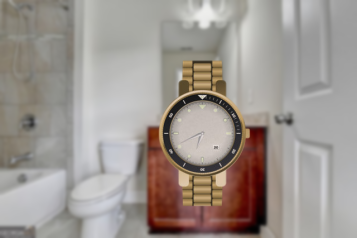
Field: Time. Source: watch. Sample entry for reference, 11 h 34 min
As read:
6 h 41 min
